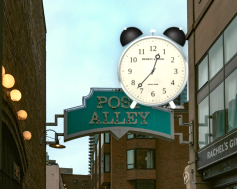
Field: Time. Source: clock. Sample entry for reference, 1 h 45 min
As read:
12 h 37 min
